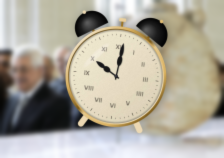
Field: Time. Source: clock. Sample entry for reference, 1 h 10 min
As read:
10 h 01 min
